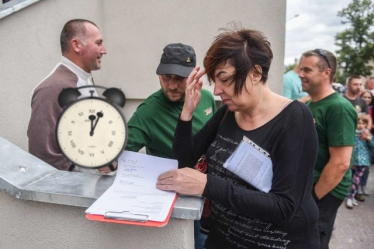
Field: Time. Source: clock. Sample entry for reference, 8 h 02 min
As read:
12 h 04 min
